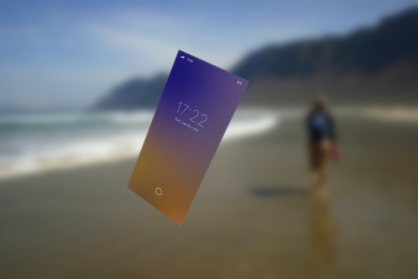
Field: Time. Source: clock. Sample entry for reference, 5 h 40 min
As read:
17 h 22 min
